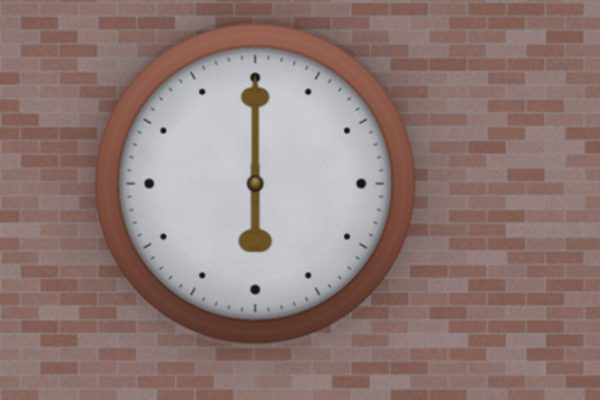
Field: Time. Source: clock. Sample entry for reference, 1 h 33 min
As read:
6 h 00 min
